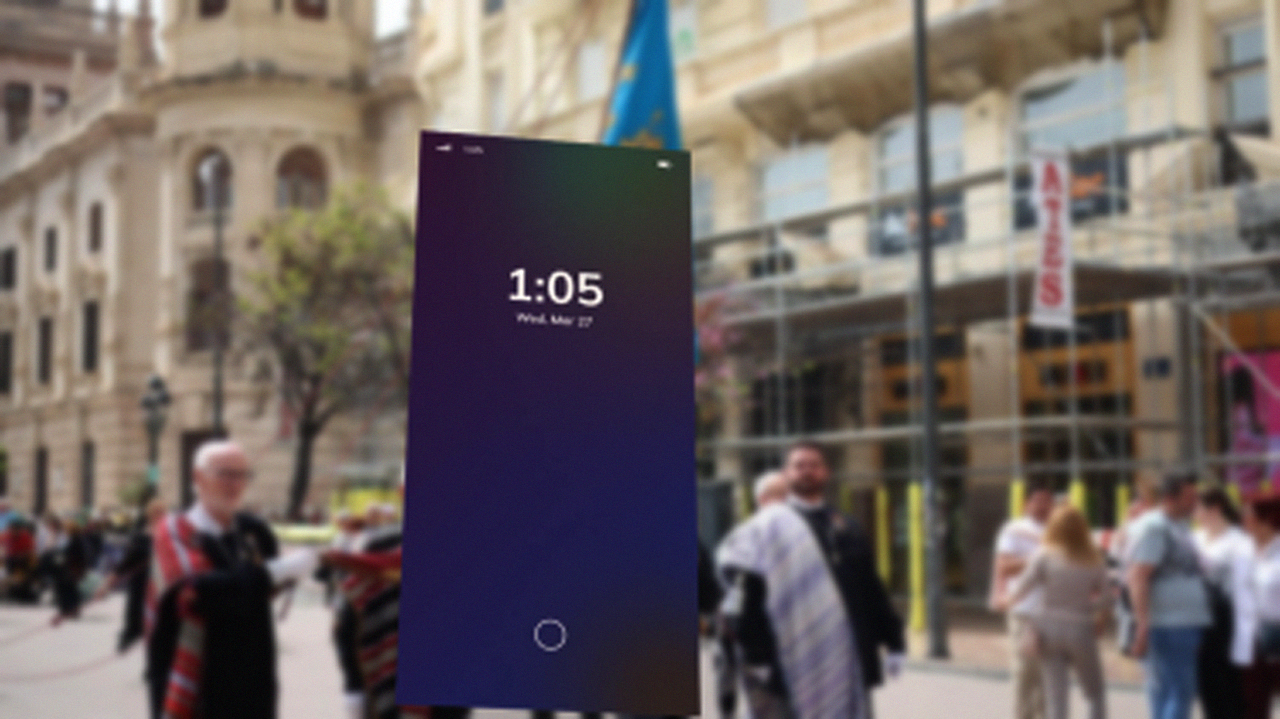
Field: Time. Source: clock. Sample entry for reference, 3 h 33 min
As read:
1 h 05 min
